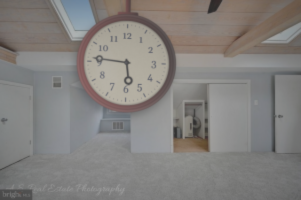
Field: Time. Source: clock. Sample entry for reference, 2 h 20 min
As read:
5 h 46 min
